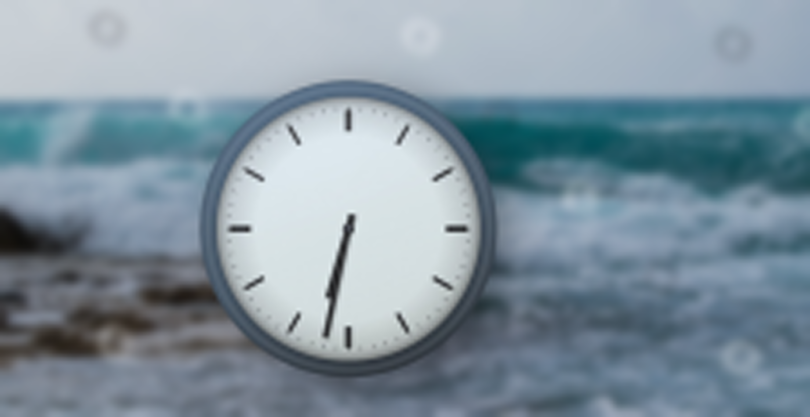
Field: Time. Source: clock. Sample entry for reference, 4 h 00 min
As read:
6 h 32 min
